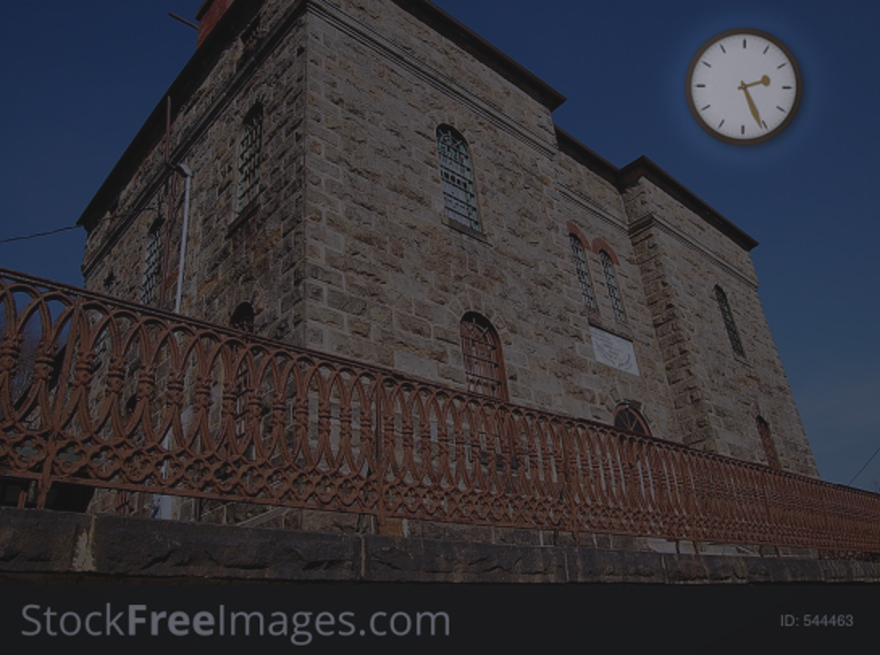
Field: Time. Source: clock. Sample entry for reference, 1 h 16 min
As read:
2 h 26 min
